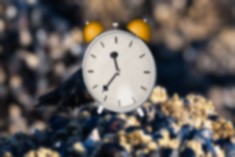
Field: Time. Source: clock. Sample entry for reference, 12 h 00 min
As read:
11 h 37 min
